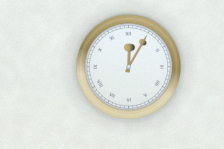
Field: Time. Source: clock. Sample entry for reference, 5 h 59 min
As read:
12 h 05 min
